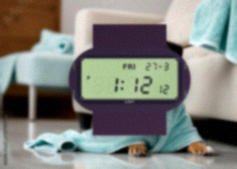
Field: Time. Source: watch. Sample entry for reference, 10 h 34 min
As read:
1 h 12 min
